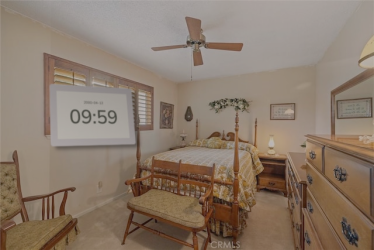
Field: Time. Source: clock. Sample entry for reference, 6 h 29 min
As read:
9 h 59 min
